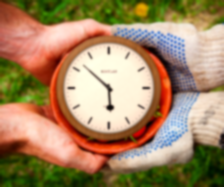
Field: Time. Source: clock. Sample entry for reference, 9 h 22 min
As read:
5 h 52 min
